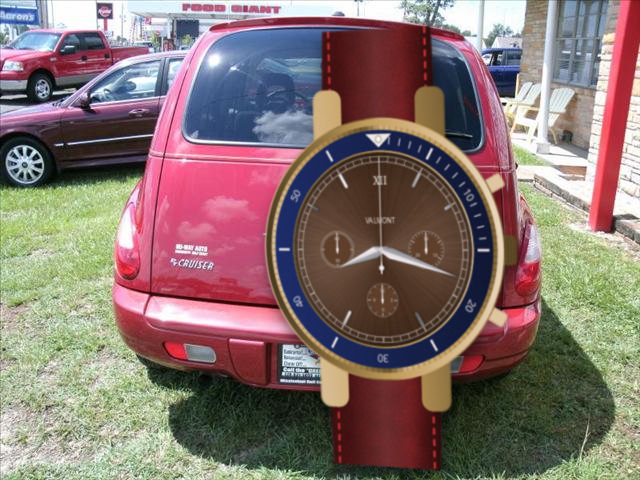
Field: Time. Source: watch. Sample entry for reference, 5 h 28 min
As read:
8 h 18 min
